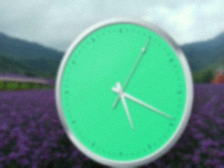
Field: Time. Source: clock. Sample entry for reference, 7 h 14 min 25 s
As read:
5 h 19 min 05 s
